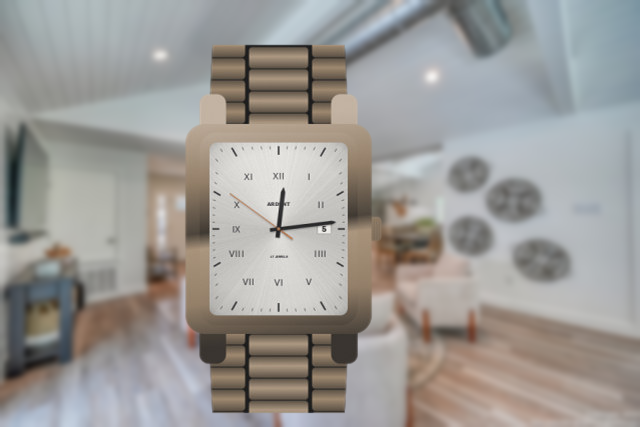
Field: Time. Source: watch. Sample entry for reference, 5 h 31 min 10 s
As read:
12 h 13 min 51 s
